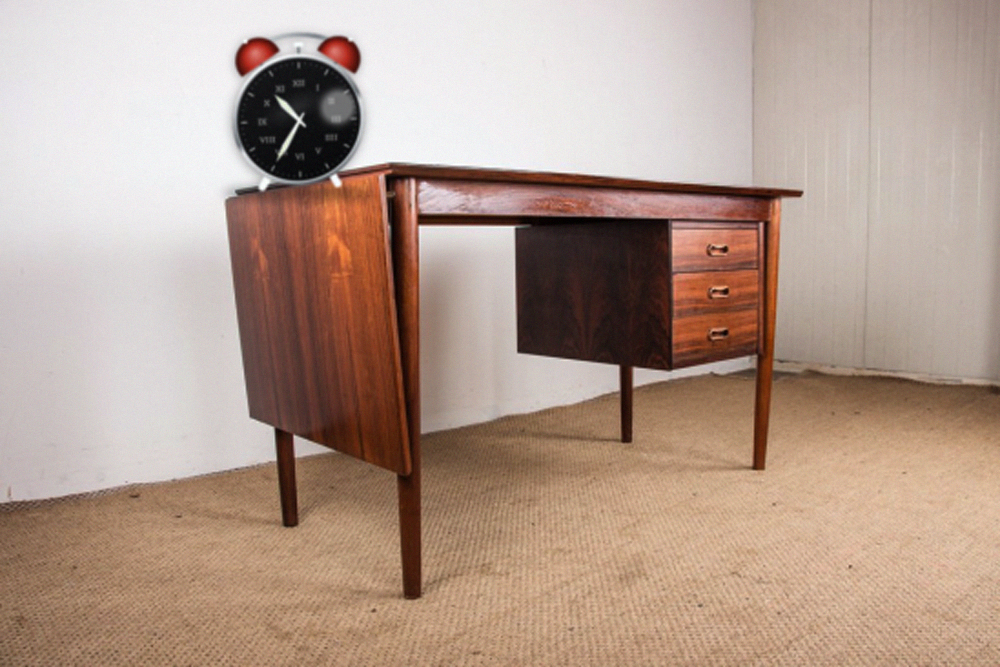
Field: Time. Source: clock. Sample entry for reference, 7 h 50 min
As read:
10 h 35 min
